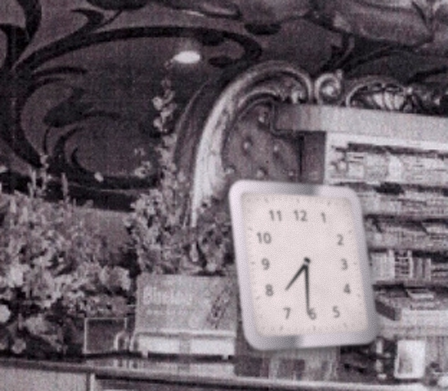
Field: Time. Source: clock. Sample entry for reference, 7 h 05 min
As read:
7 h 31 min
